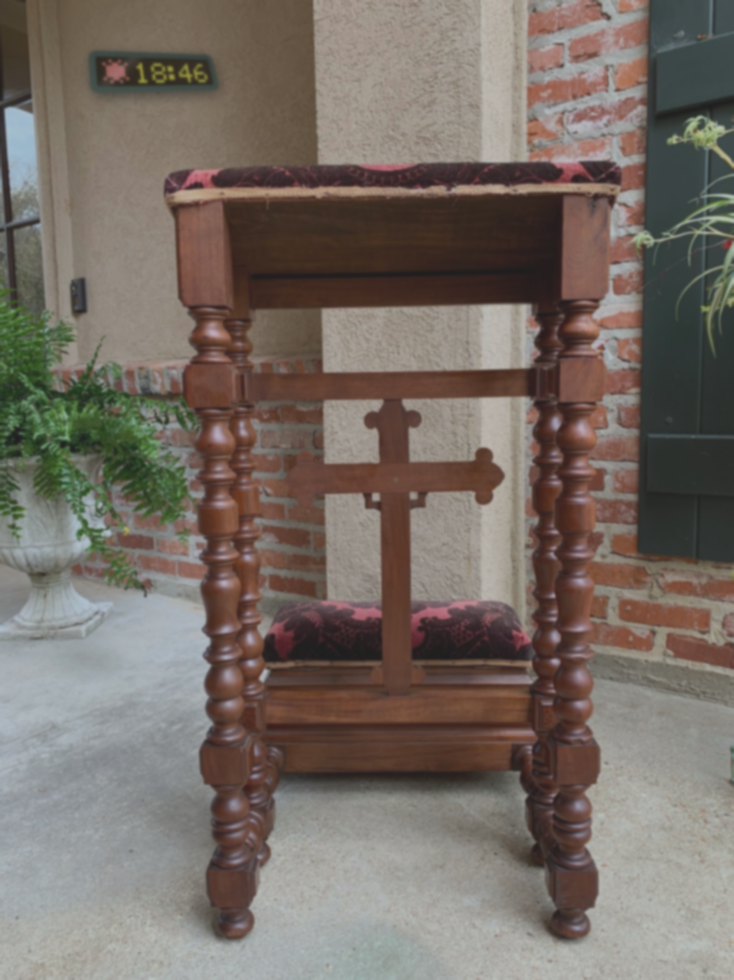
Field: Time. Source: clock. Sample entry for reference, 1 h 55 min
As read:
18 h 46 min
